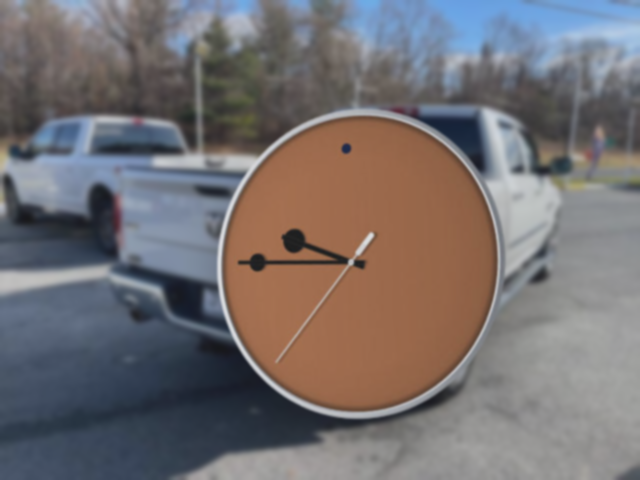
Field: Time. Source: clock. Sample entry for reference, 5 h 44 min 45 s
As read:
9 h 45 min 37 s
